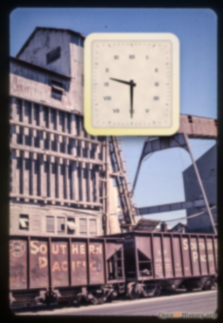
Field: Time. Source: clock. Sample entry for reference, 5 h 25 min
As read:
9 h 30 min
